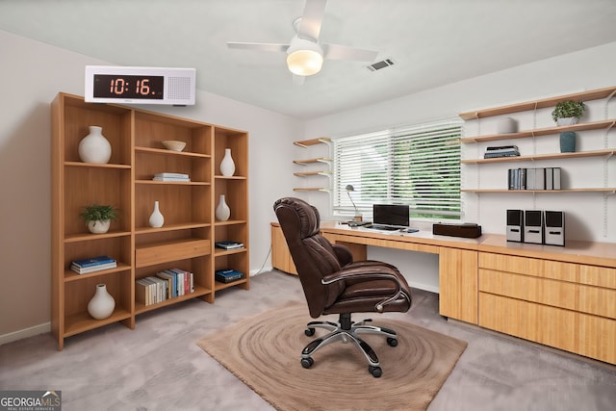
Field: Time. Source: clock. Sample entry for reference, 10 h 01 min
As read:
10 h 16 min
